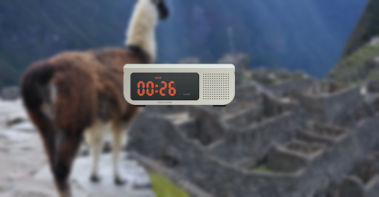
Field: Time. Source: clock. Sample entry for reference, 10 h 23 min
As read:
0 h 26 min
